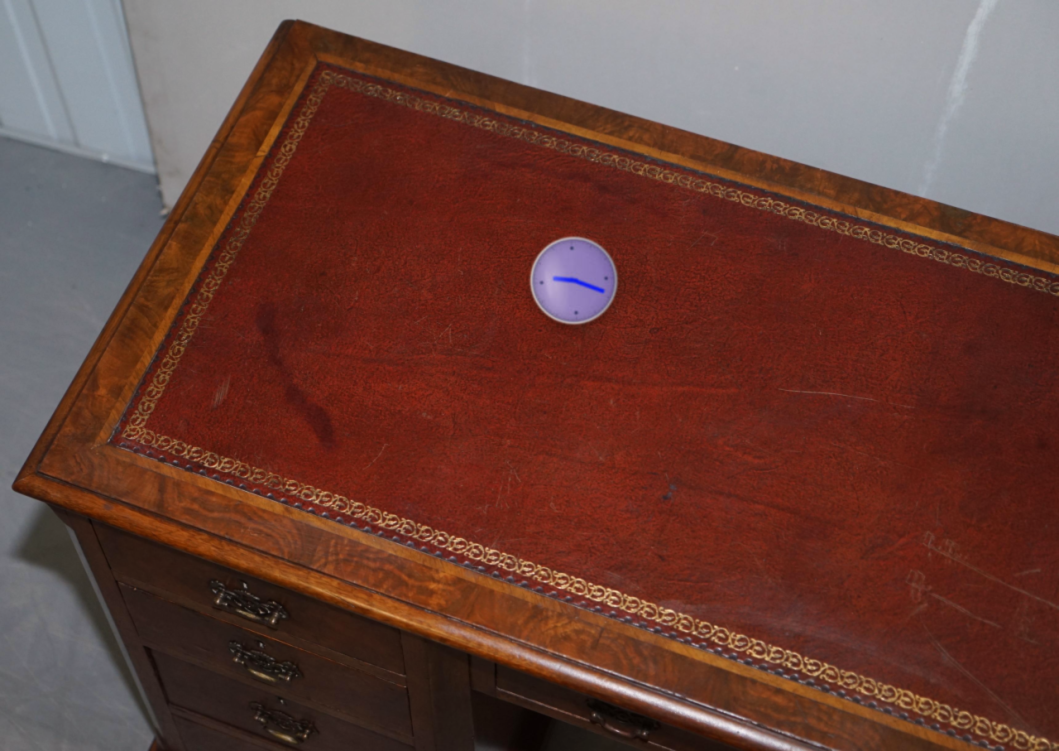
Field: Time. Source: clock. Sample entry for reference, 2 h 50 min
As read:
9 h 19 min
